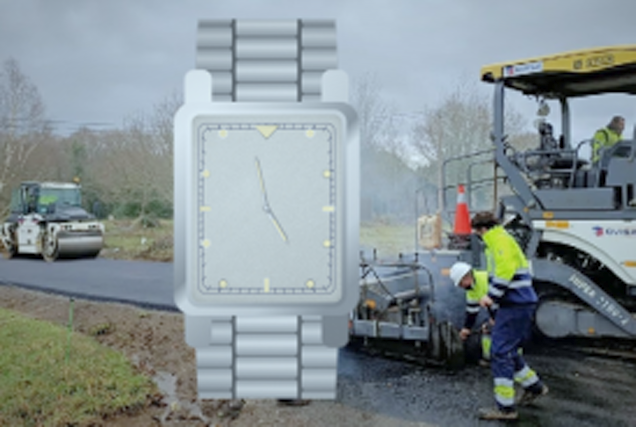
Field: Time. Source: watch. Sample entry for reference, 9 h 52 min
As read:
4 h 58 min
